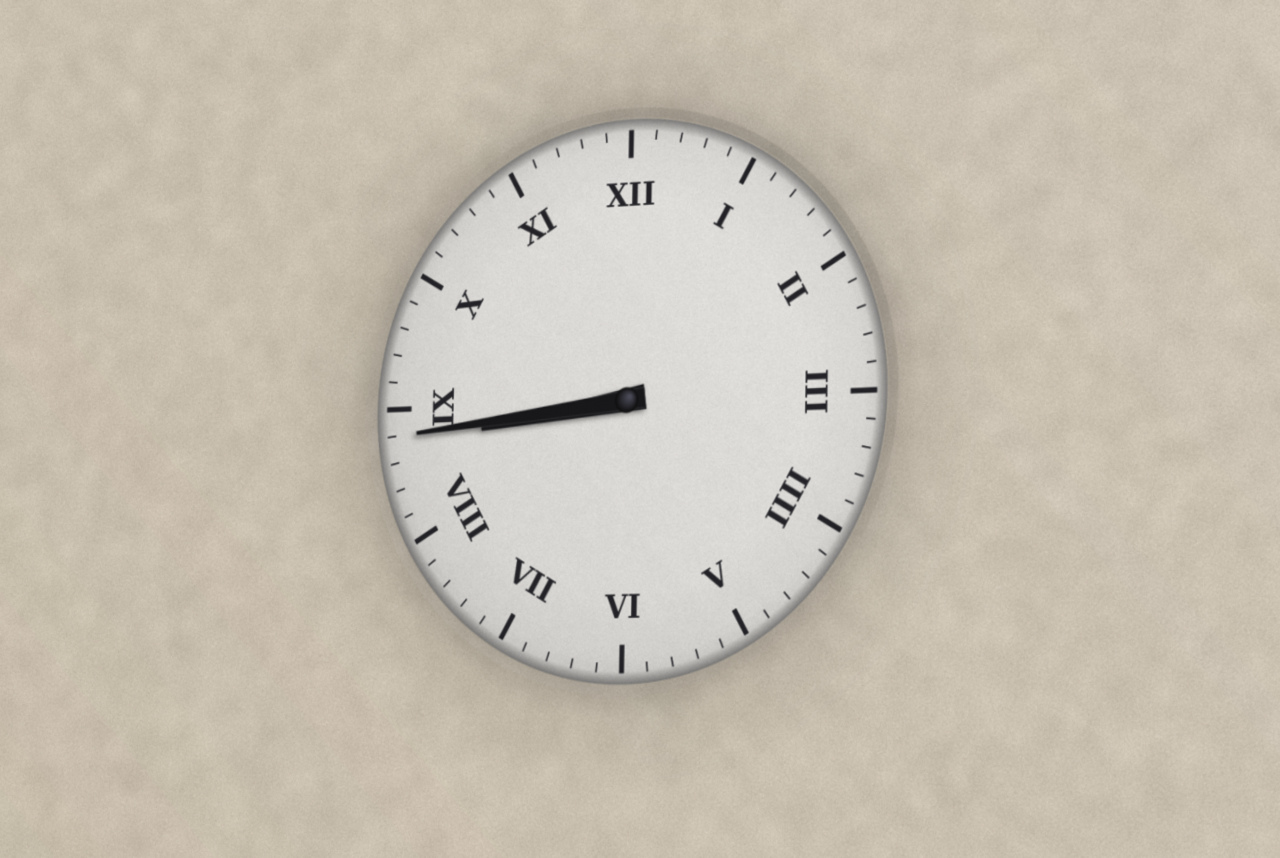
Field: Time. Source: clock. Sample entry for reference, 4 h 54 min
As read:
8 h 44 min
